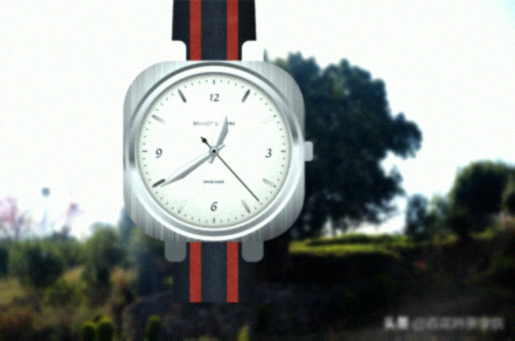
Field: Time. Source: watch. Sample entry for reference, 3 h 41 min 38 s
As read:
12 h 39 min 23 s
